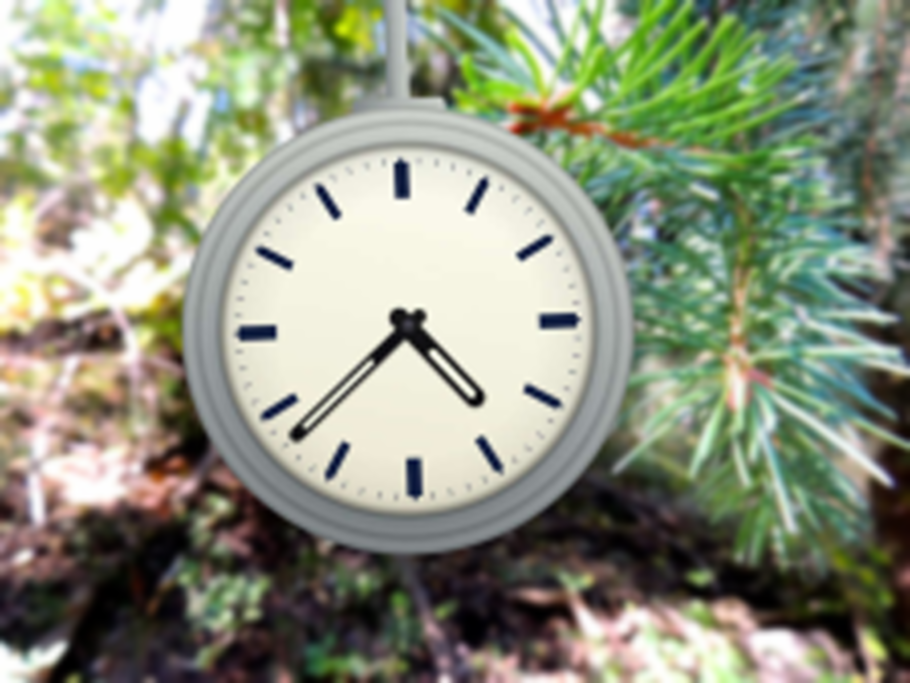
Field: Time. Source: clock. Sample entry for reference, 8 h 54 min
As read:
4 h 38 min
